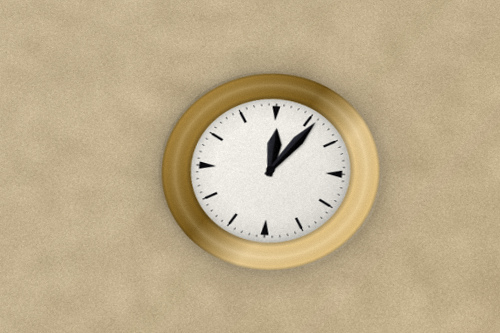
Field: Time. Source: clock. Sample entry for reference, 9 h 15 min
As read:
12 h 06 min
